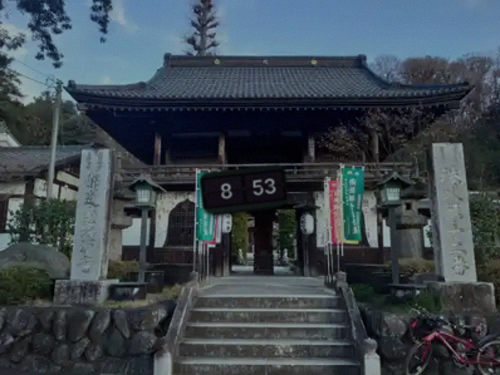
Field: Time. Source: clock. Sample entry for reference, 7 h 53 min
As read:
8 h 53 min
